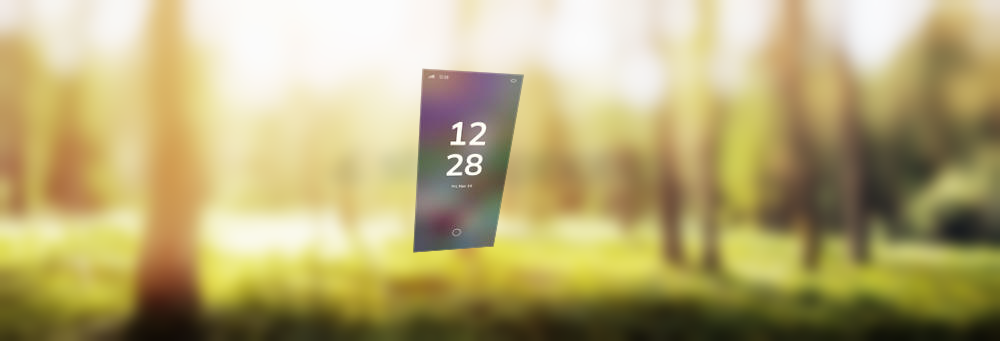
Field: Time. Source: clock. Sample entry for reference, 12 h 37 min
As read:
12 h 28 min
